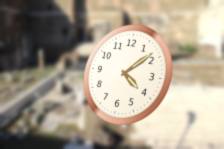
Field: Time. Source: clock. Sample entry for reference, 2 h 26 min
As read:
4 h 08 min
